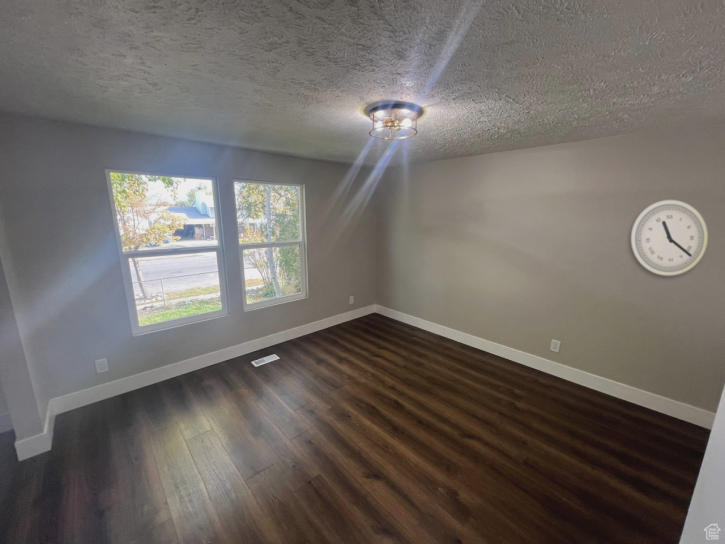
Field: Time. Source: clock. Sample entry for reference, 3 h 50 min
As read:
11 h 22 min
